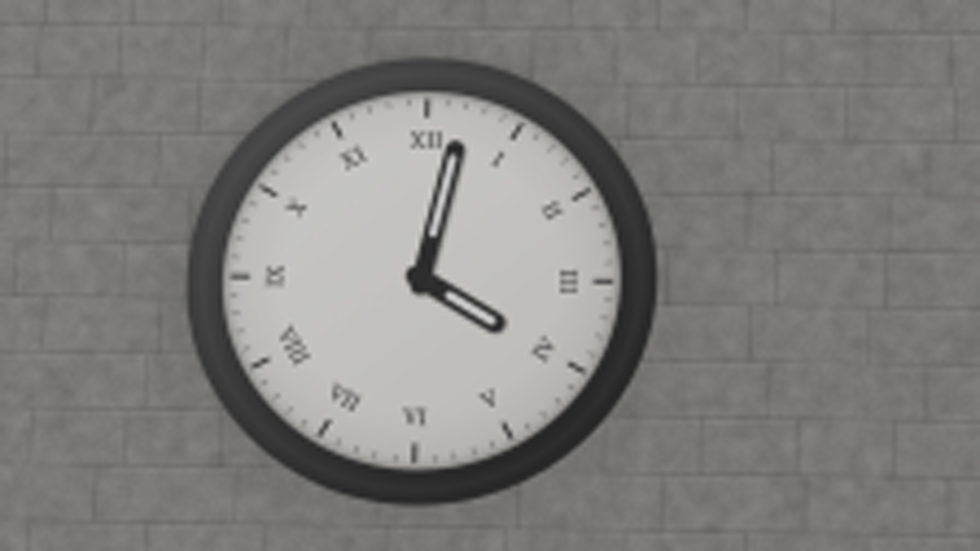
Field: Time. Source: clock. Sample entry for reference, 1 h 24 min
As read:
4 h 02 min
